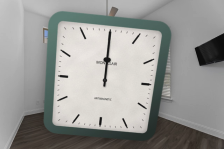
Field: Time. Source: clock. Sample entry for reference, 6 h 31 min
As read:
12 h 00 min
